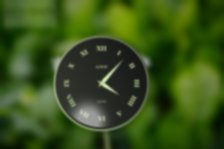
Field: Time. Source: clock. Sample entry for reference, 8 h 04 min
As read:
4 h 07 min
